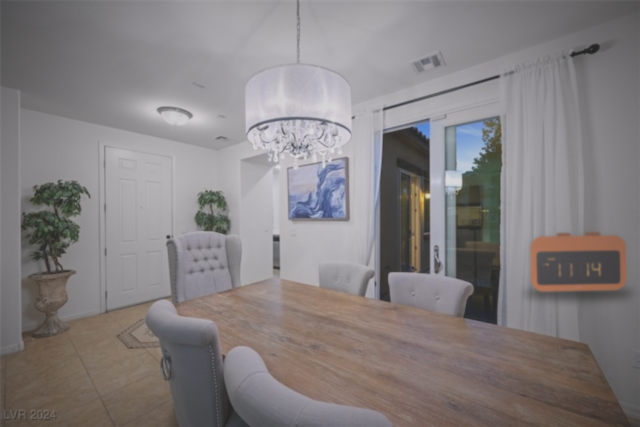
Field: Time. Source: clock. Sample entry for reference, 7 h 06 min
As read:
11 h 14 min
